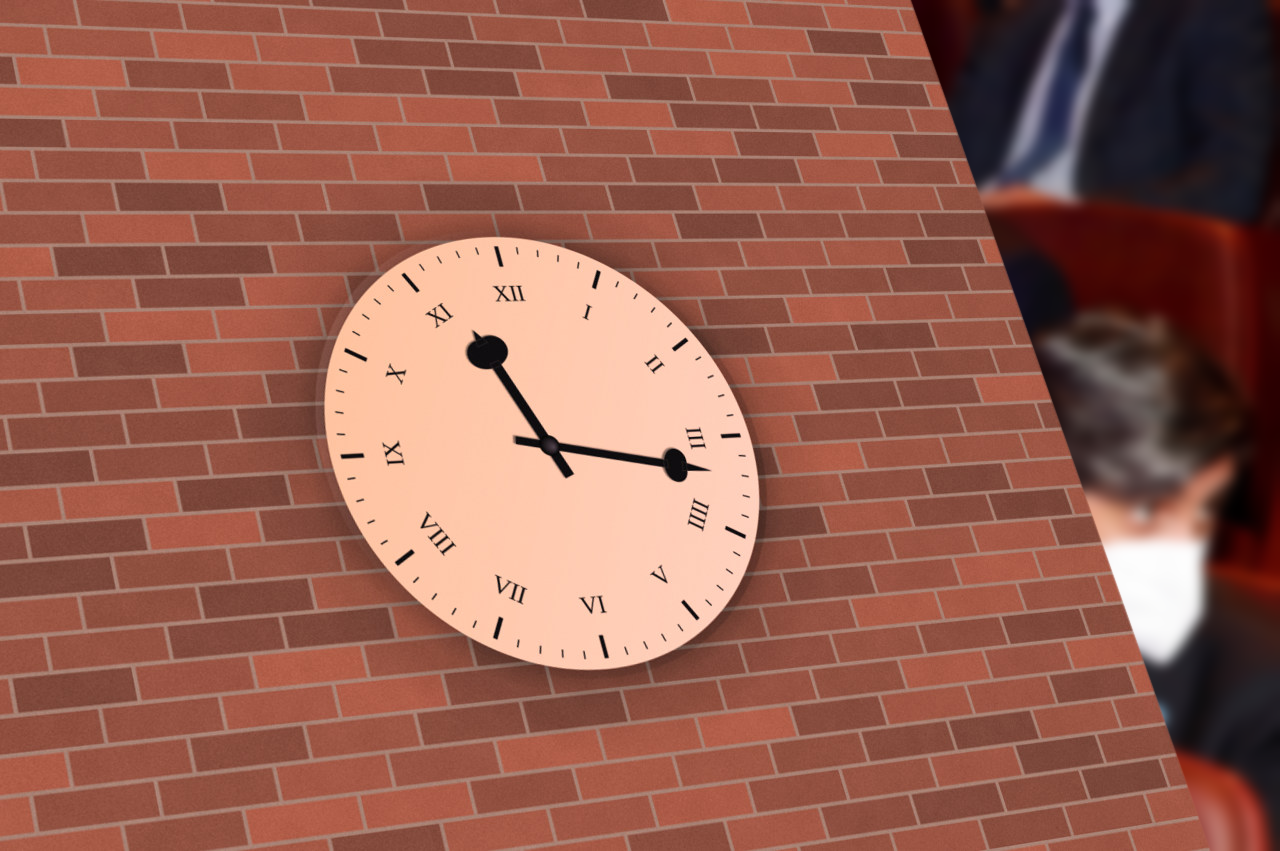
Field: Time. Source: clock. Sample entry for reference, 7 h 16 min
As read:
11 h 17 min
